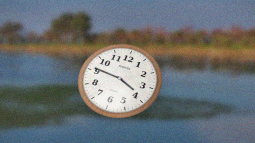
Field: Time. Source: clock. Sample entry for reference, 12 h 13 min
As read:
3 h 46 min
